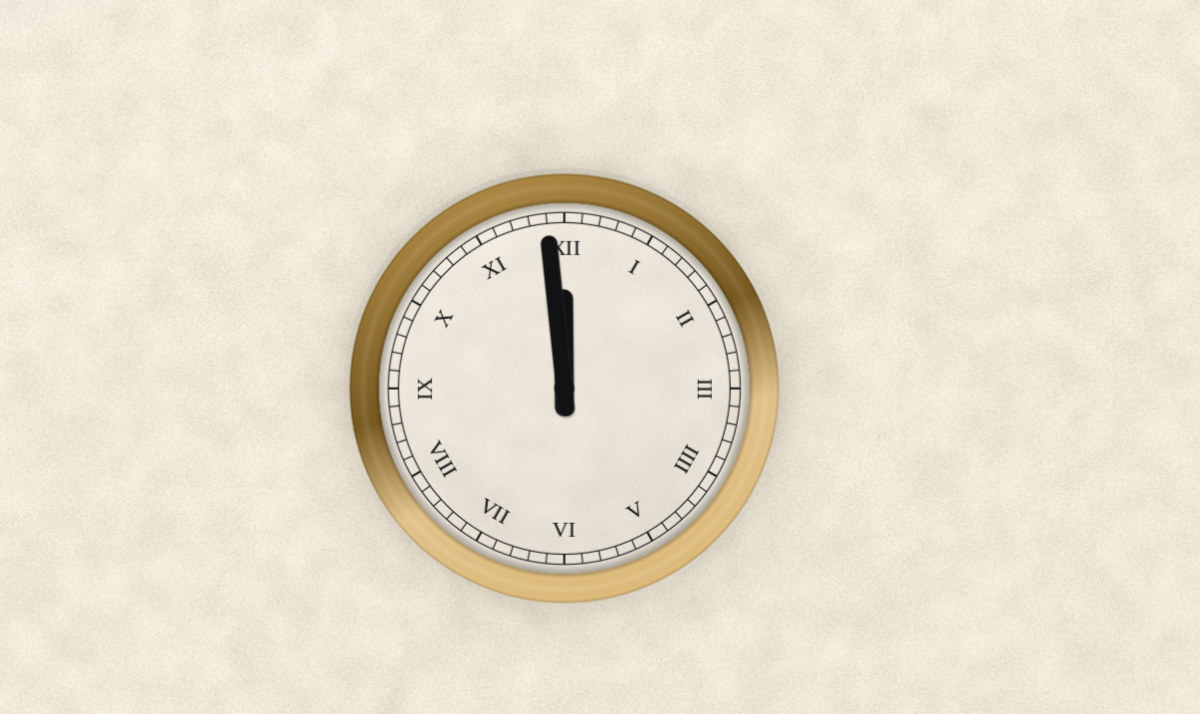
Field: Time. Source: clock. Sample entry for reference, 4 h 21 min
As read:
11 h 59 min
